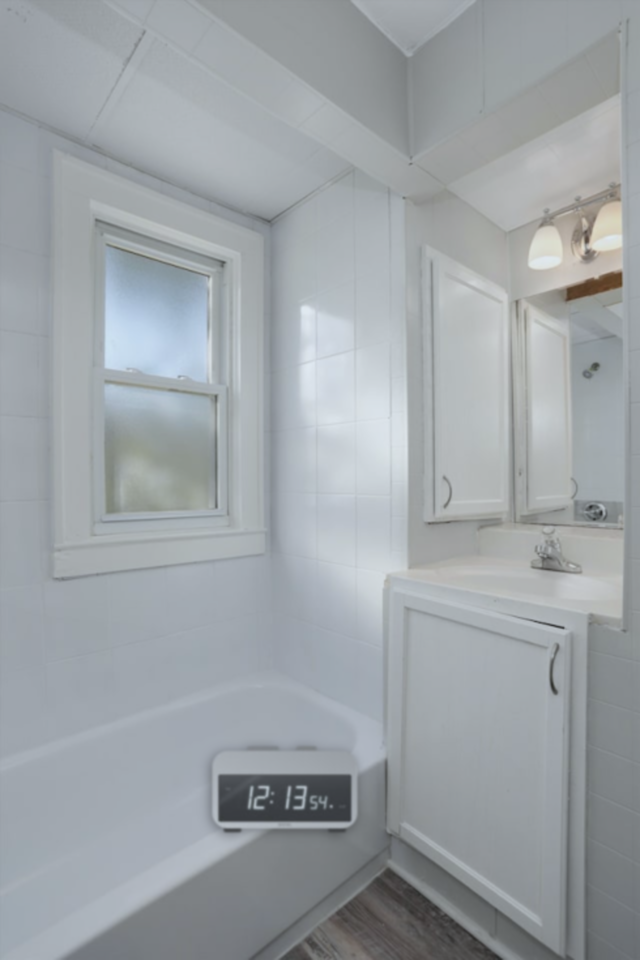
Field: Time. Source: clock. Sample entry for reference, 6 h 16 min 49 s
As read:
12 h 13 min 54 s
